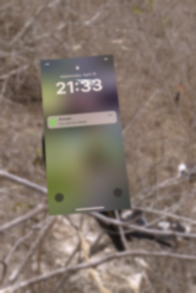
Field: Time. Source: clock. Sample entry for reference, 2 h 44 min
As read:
21 h 33 min
